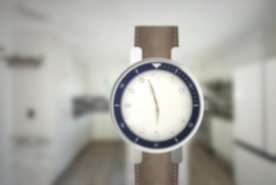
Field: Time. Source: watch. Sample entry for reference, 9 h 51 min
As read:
5 h 57 min
